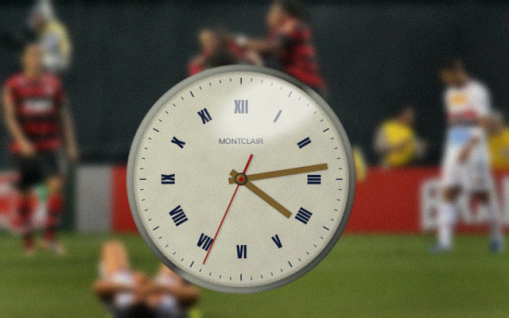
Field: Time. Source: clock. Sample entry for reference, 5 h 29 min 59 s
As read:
4 h 13 min 34 s
